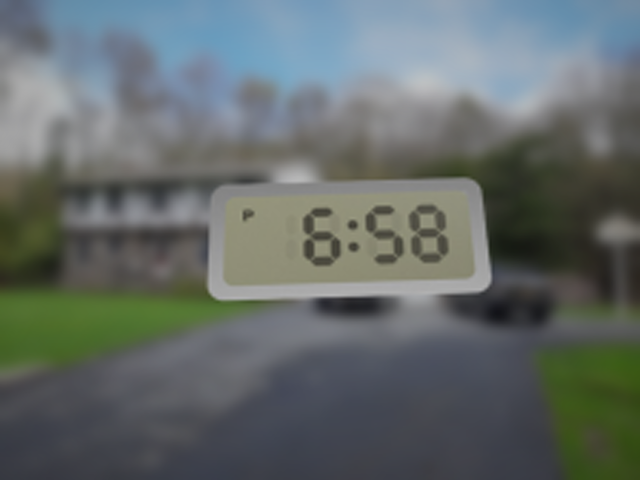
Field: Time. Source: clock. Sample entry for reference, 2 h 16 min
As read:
6 h 58 min
